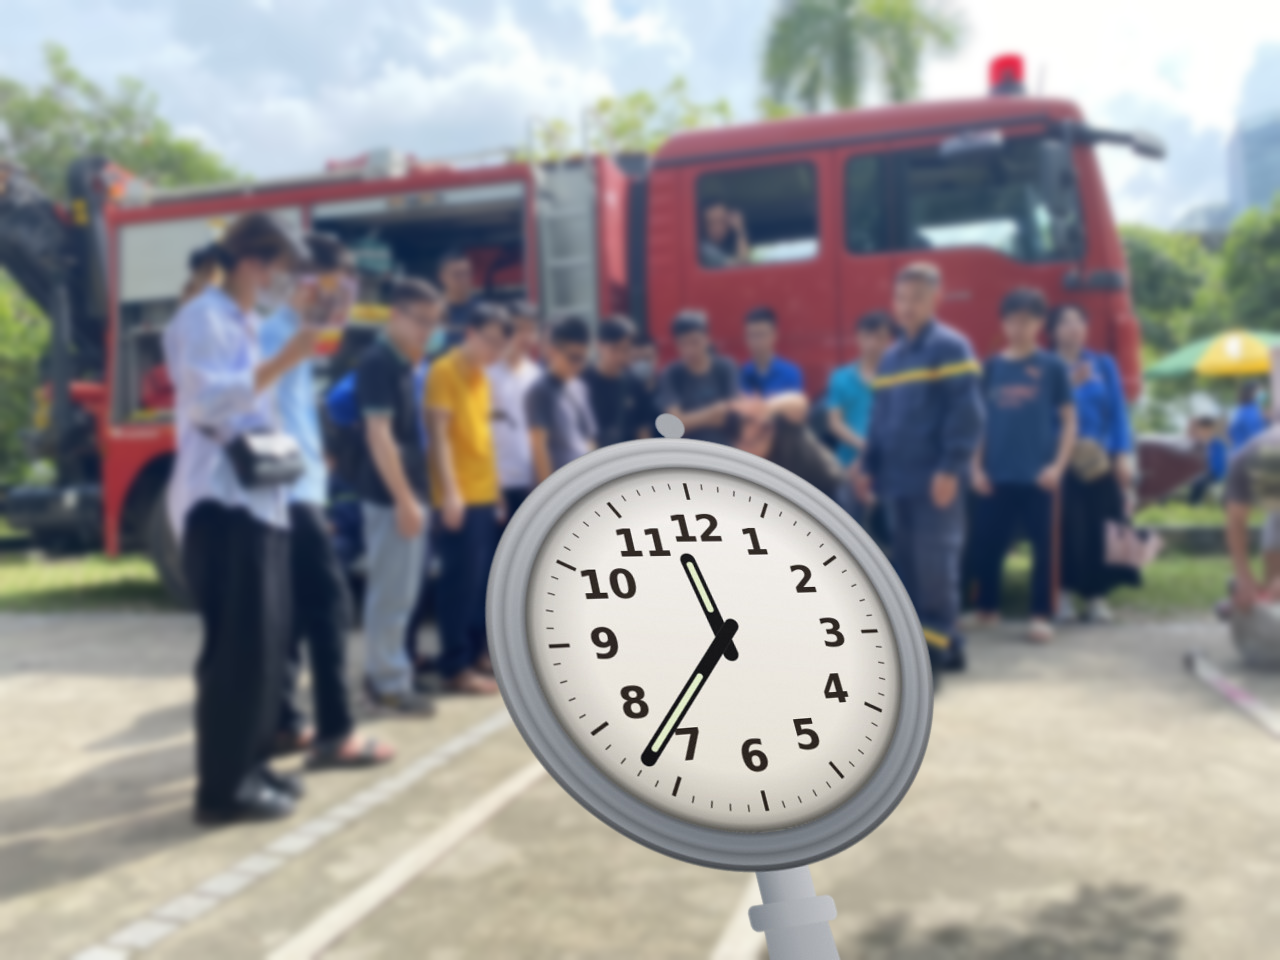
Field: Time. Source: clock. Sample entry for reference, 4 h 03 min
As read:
11 h 37 min
